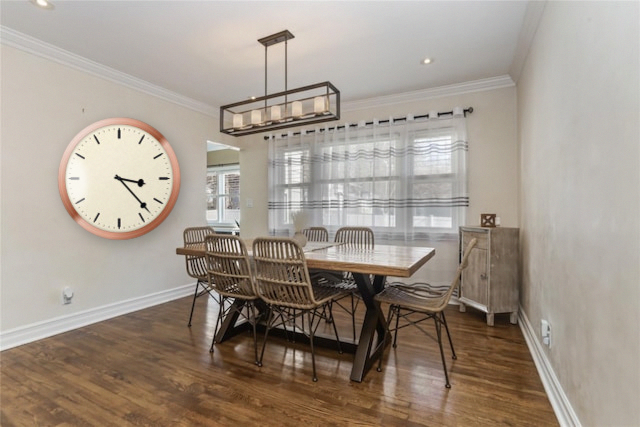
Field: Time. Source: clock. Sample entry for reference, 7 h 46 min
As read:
3 h 23 min
